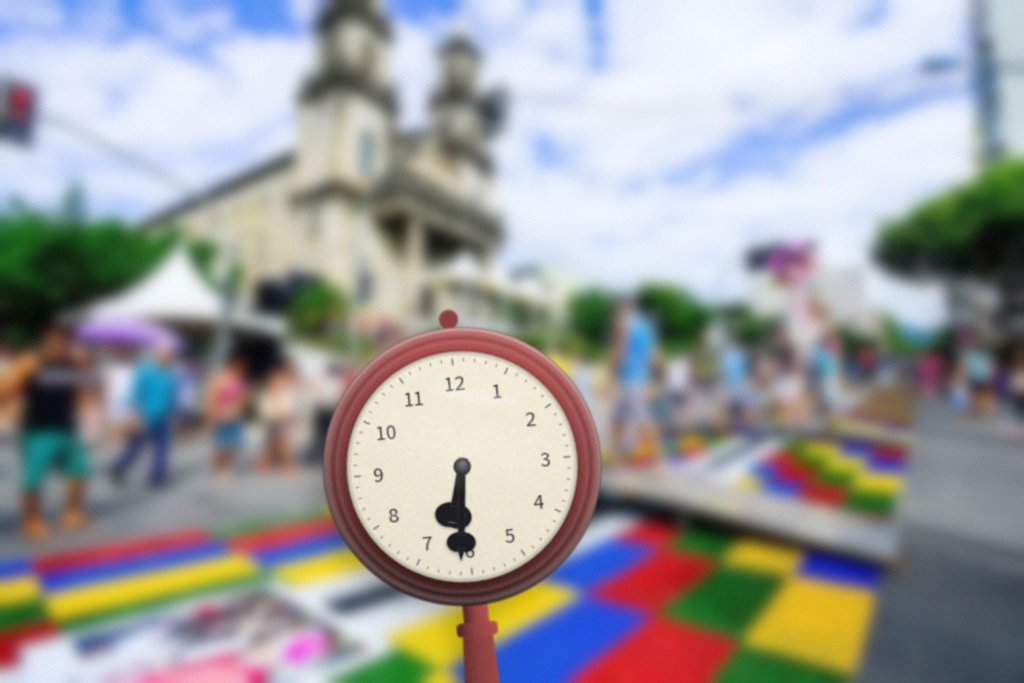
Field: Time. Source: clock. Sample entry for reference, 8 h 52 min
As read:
6 h 31 min
